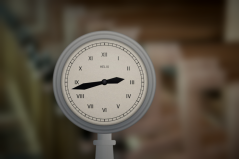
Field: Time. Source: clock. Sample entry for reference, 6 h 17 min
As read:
2 h 43 min
